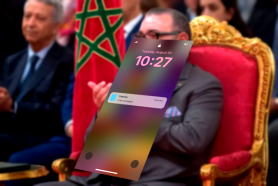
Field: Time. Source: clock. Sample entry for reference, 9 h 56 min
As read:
10 h 27 min
